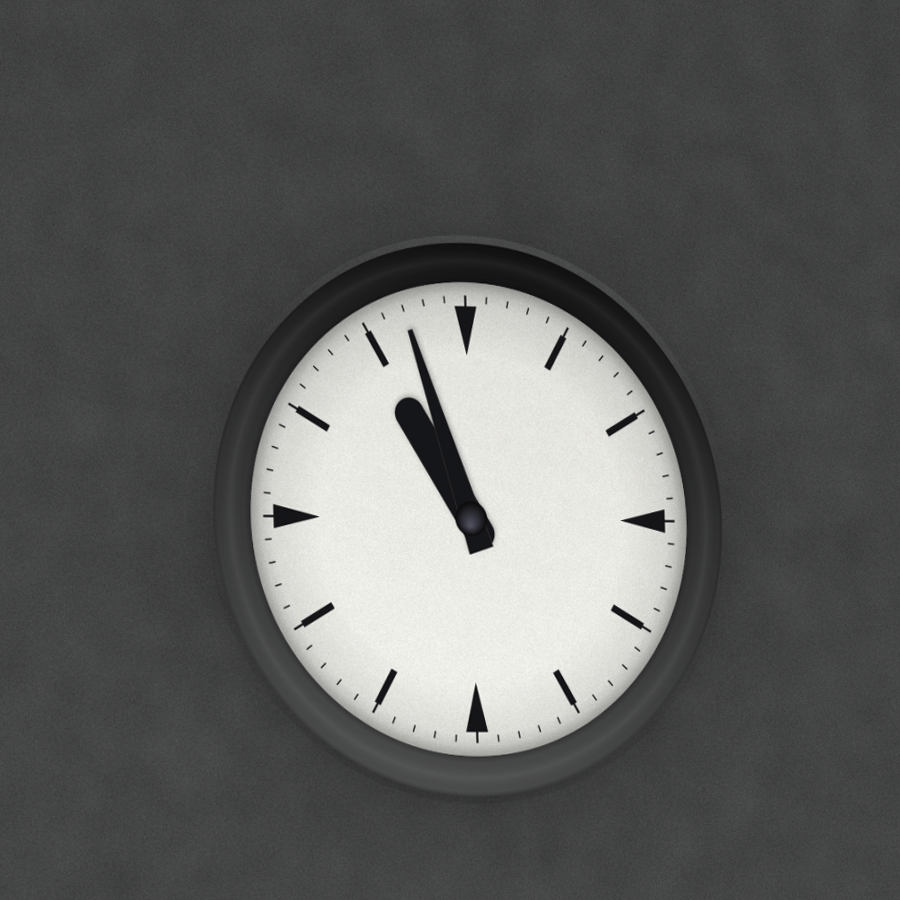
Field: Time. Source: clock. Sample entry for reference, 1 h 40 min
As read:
10 h 57 min
